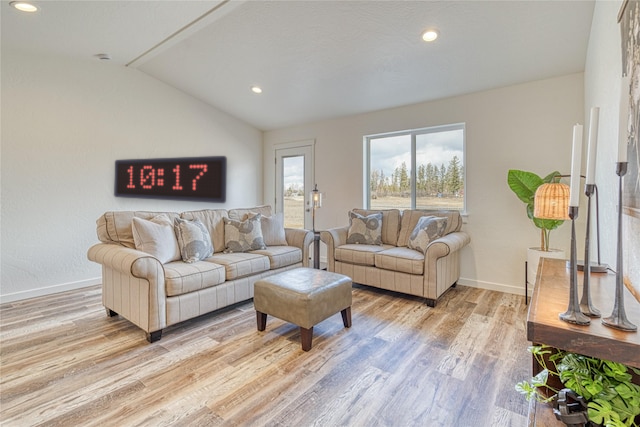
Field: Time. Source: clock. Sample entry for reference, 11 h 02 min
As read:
10 h 17 min
